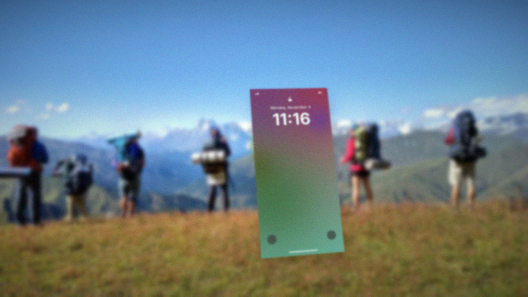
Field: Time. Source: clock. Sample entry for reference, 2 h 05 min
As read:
11 h 16 min
